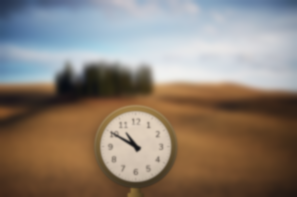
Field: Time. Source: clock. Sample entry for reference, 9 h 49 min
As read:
10 h 50 min
